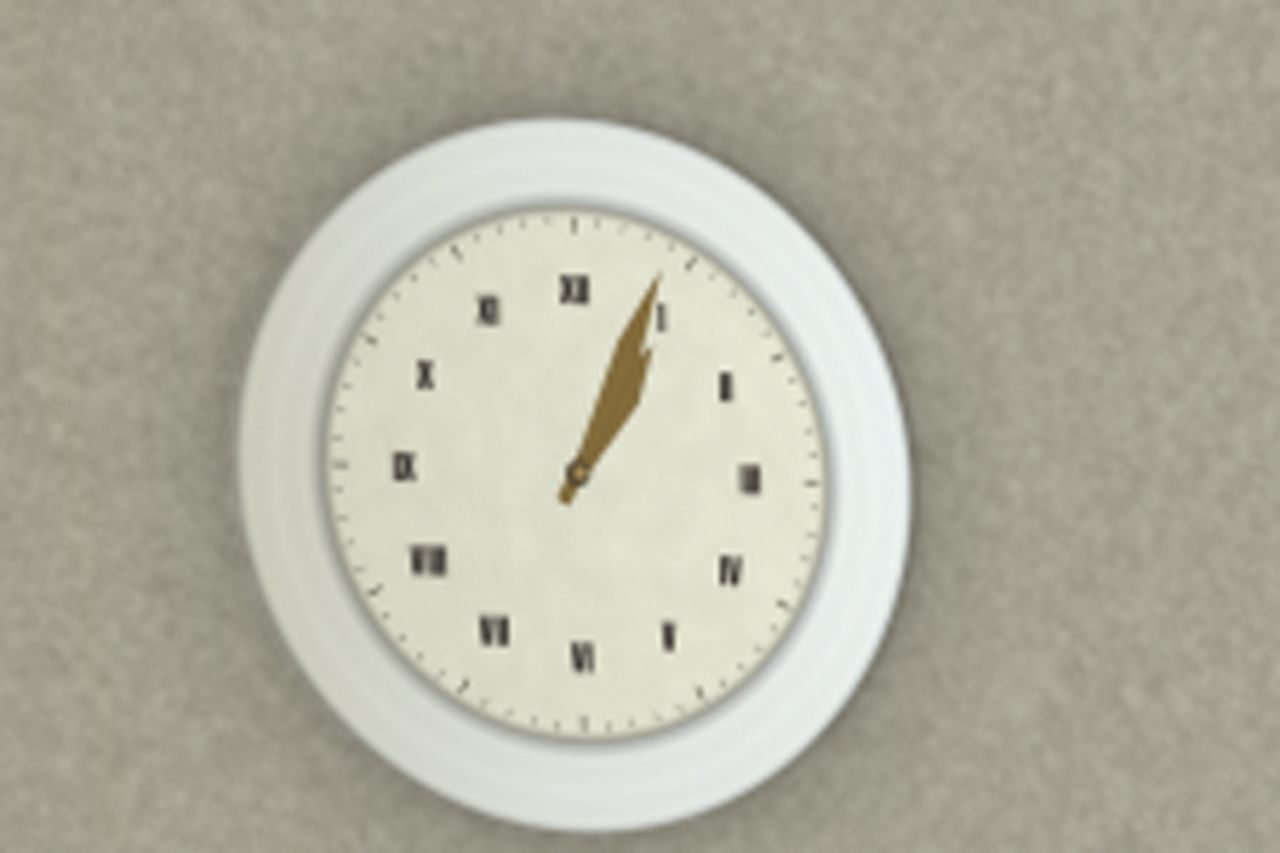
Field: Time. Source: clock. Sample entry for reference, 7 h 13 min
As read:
1 h 04 min
